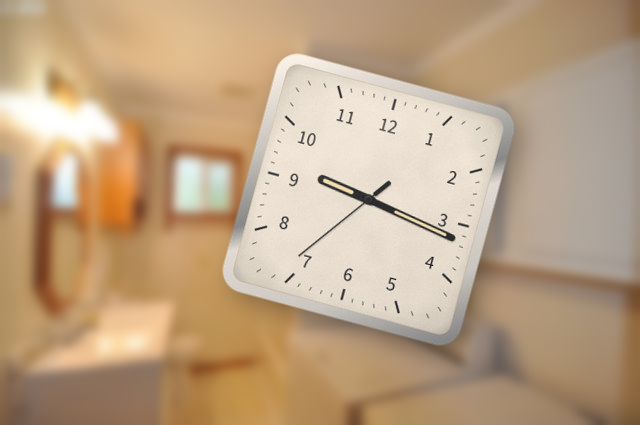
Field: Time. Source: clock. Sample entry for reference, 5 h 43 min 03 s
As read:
9 h 16 min 36 s
